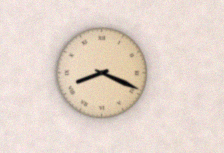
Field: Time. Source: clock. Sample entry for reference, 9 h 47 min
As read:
8 h 19 min
